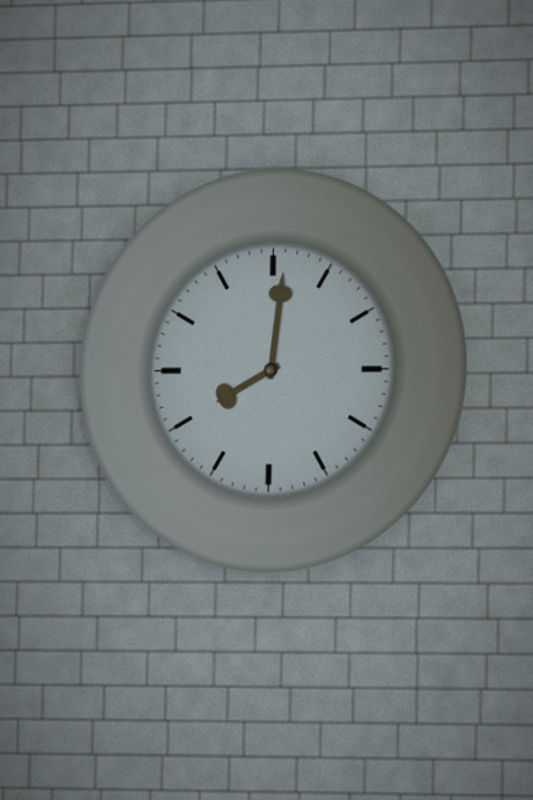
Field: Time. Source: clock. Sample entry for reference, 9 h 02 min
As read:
8 h 01 min
